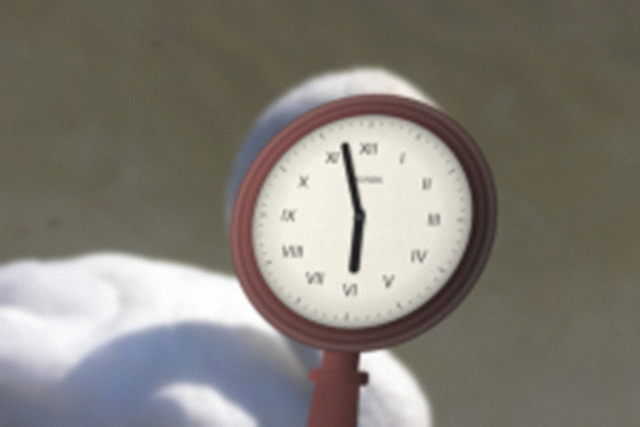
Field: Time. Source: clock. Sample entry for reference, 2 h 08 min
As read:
5 h 57 min
